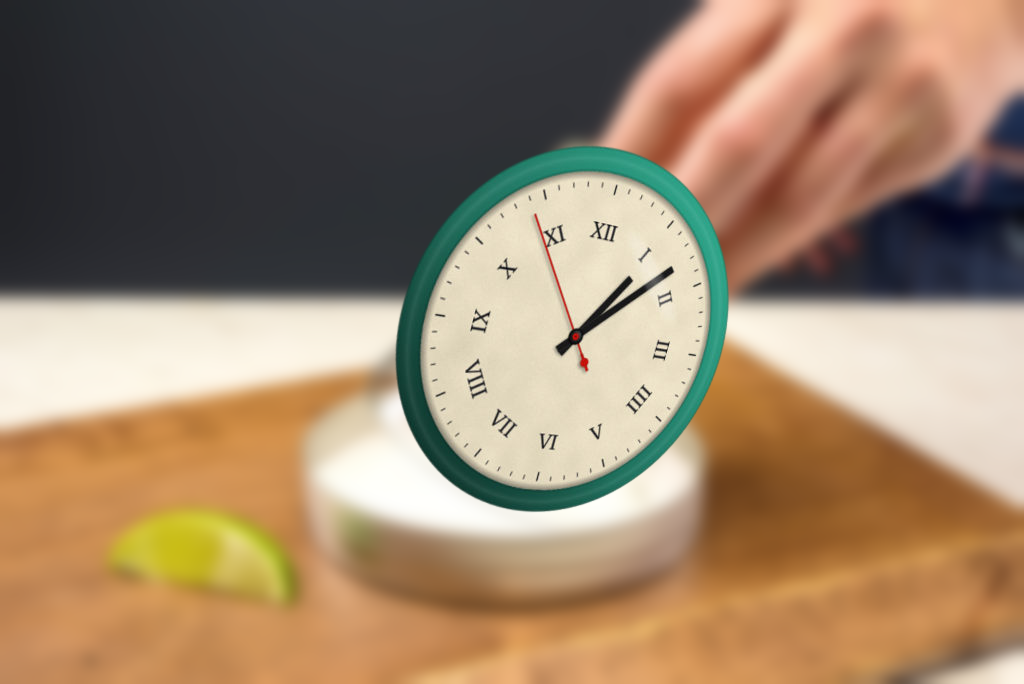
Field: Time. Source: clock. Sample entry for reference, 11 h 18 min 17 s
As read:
1 h 07 min 54 s
